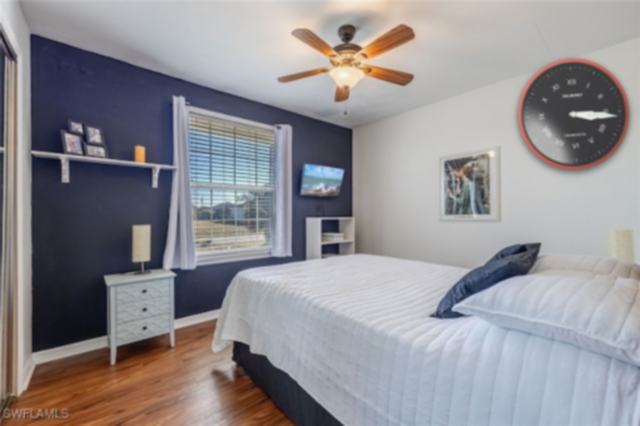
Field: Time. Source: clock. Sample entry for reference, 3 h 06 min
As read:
3 h 16 min
